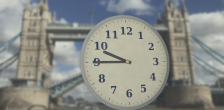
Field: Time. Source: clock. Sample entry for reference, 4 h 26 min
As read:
9 h 45 min
